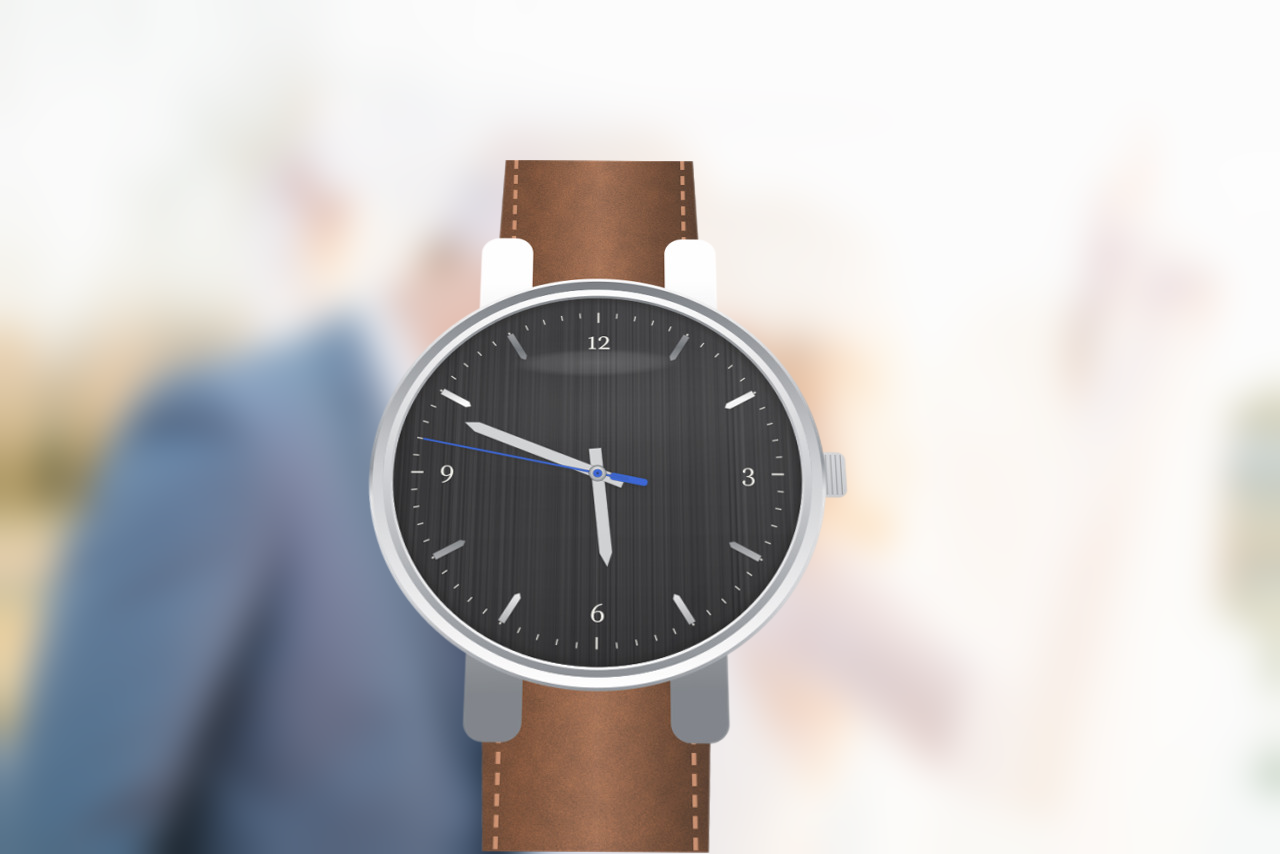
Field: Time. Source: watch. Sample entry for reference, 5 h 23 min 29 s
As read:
5 h 48 min 47 s
